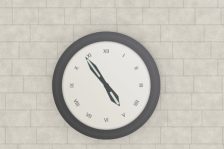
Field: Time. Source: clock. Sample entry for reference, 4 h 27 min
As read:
4 h 54 min
